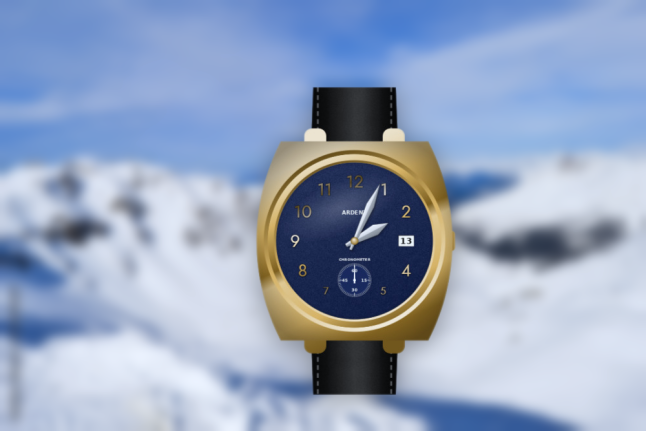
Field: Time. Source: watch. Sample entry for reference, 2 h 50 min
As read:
2 h 04 min
